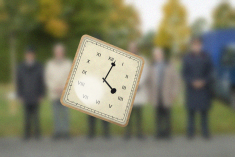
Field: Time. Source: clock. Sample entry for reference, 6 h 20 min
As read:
4 h 02 min
